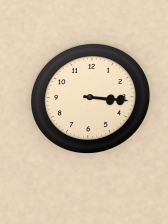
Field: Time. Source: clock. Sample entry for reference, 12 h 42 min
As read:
3 h 16 min
